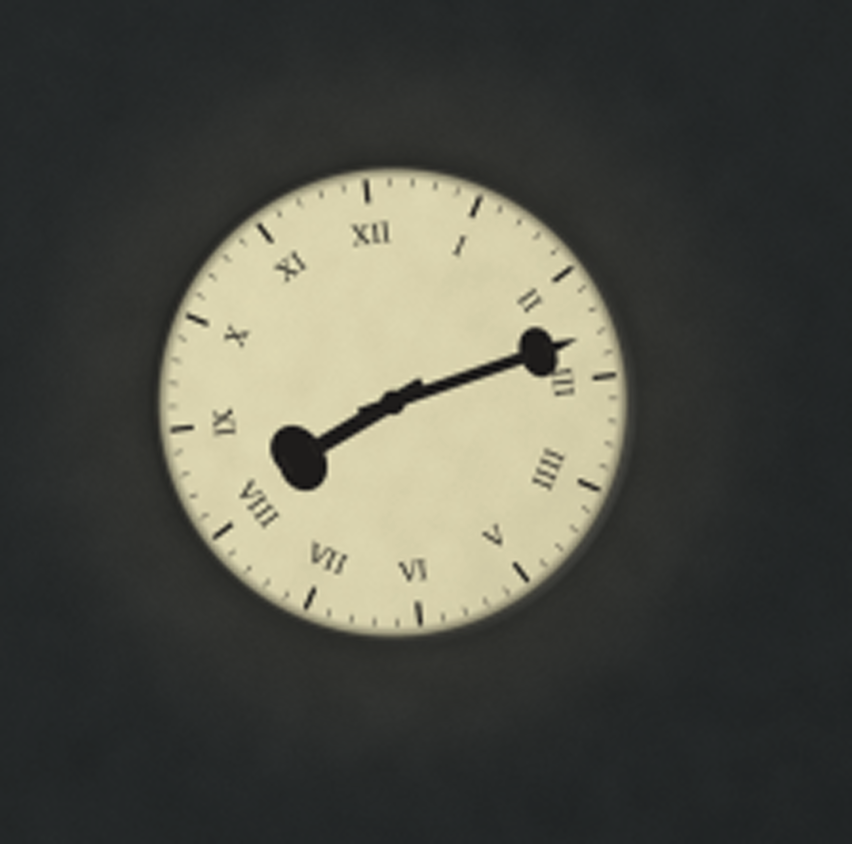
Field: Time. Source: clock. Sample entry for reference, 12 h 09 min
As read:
8 h 13 min
